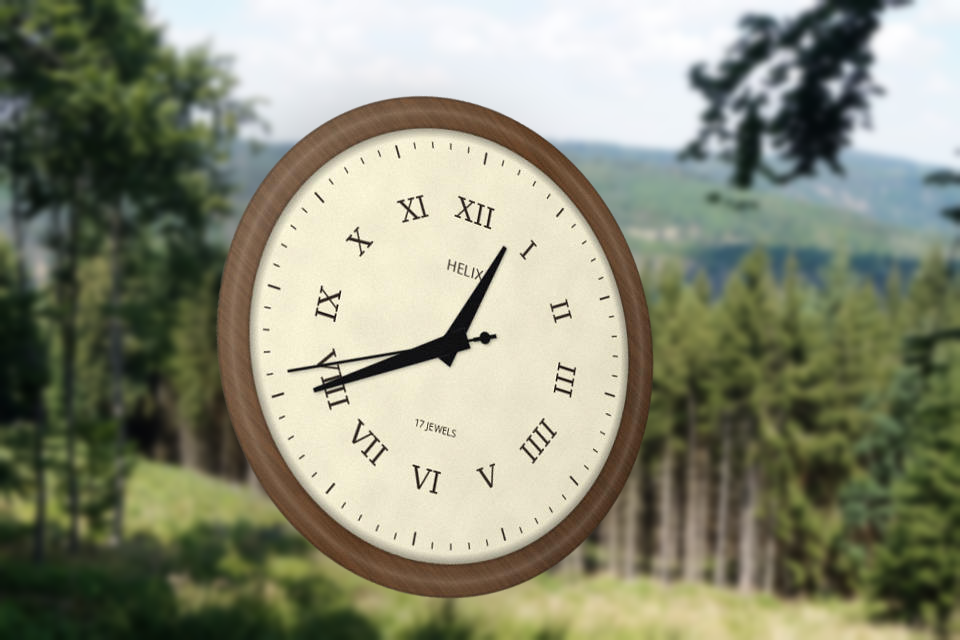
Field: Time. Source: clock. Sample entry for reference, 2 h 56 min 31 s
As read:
12 h 39 min 41 s
